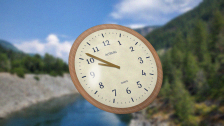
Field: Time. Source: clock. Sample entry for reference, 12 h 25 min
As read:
9 h 52 min
